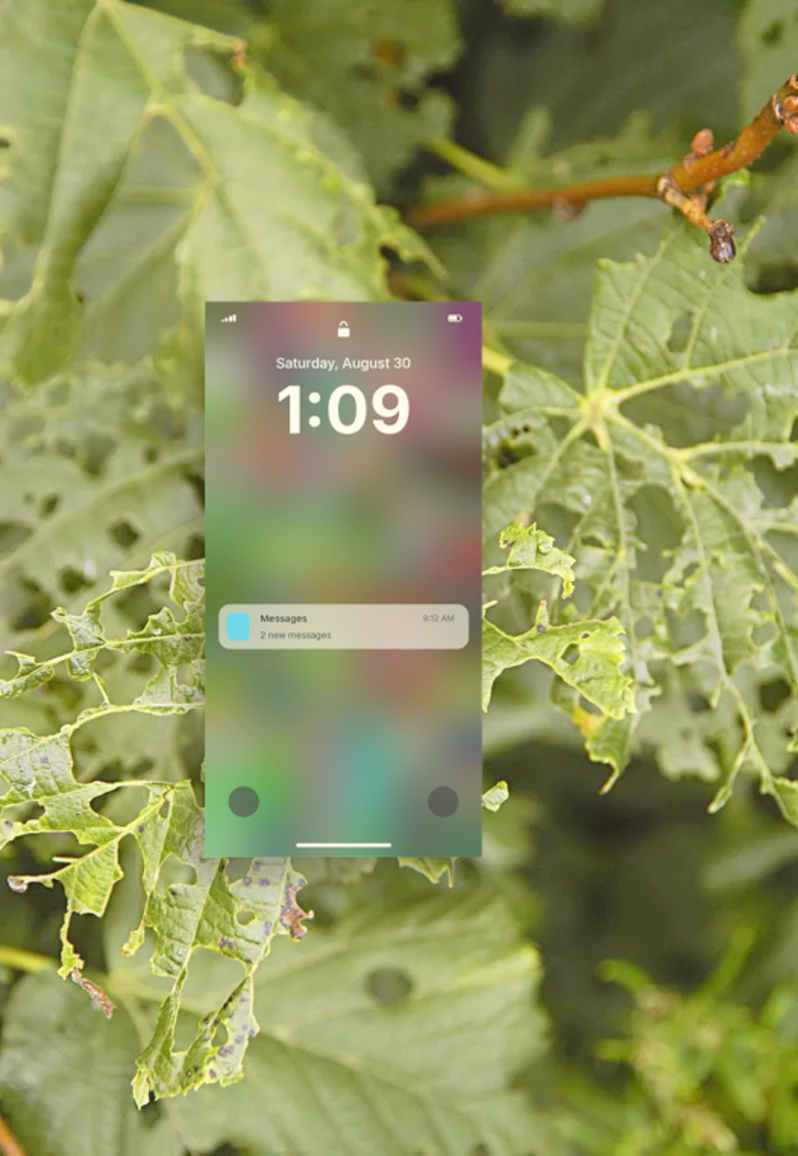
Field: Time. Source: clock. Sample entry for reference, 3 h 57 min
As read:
1 h 09 min
